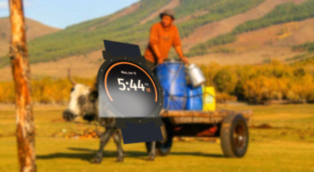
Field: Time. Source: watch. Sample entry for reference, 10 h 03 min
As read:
5 h 44 min
